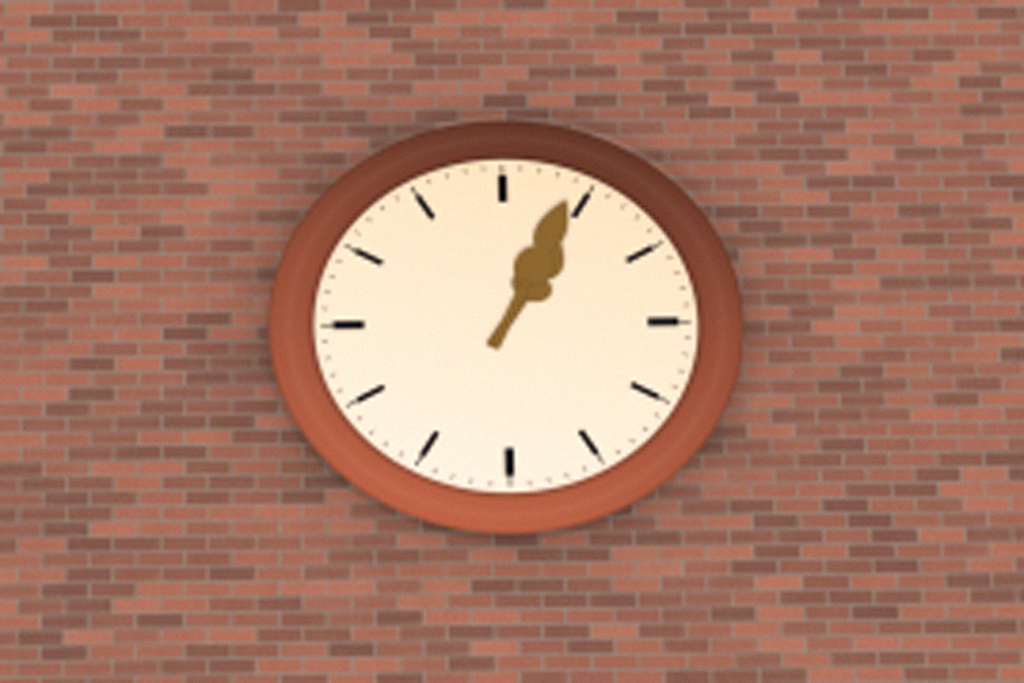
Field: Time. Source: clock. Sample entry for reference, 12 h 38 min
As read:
1 h 04 min
